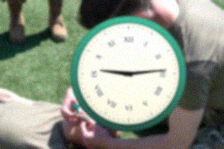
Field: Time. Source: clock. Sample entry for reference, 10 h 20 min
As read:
9 h 14 min
